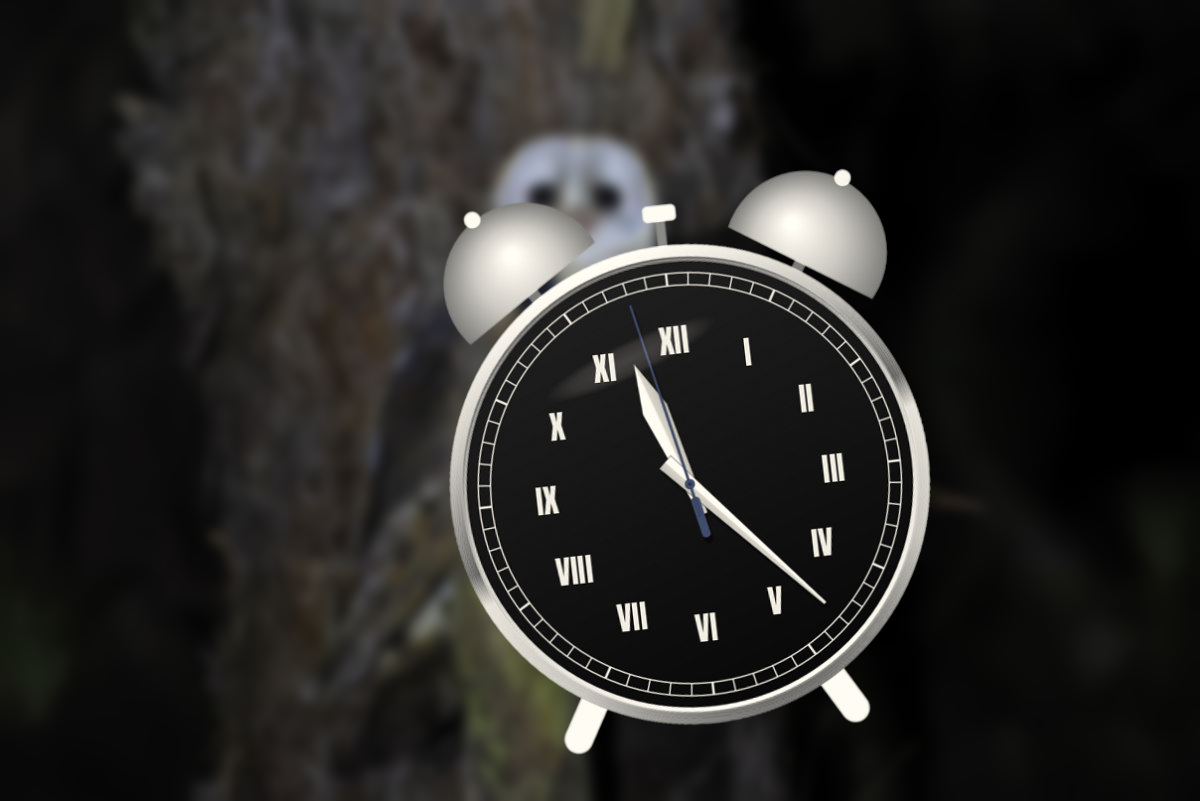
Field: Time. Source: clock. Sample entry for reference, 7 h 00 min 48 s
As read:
11 h 22 min 58 s
